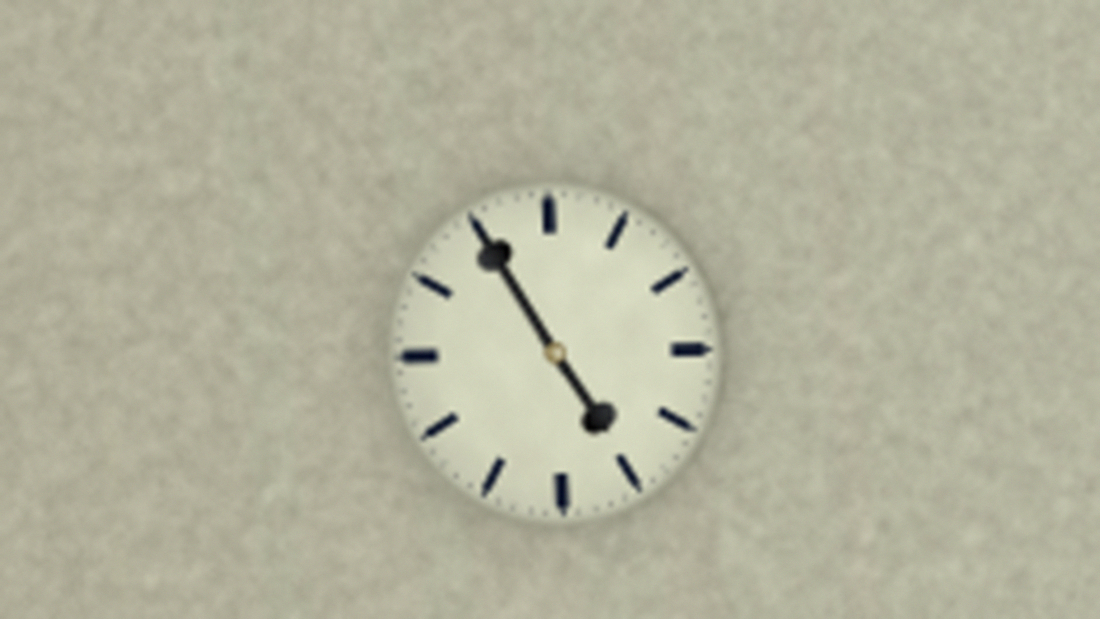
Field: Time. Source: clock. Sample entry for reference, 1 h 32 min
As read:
4 h 55 min
